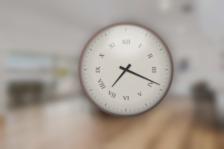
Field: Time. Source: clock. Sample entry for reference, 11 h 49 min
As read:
7 h 19 min
